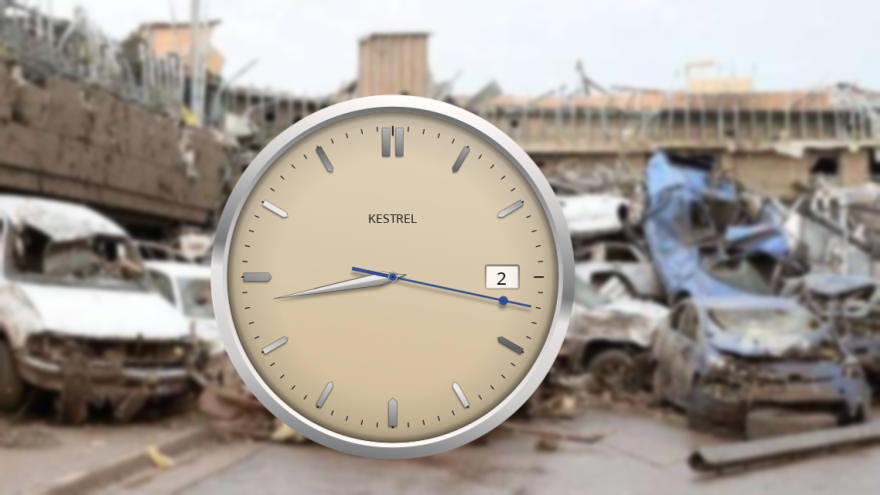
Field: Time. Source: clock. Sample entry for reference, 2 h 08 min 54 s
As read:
8 h 43 min 17 s
